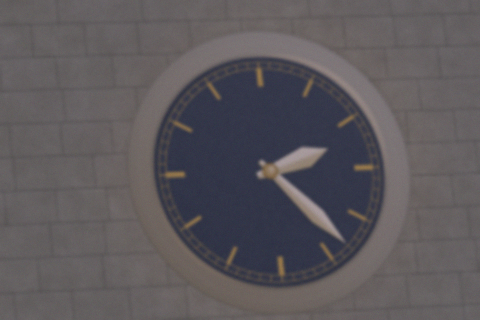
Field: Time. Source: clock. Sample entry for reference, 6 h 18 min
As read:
2 h 23 min
